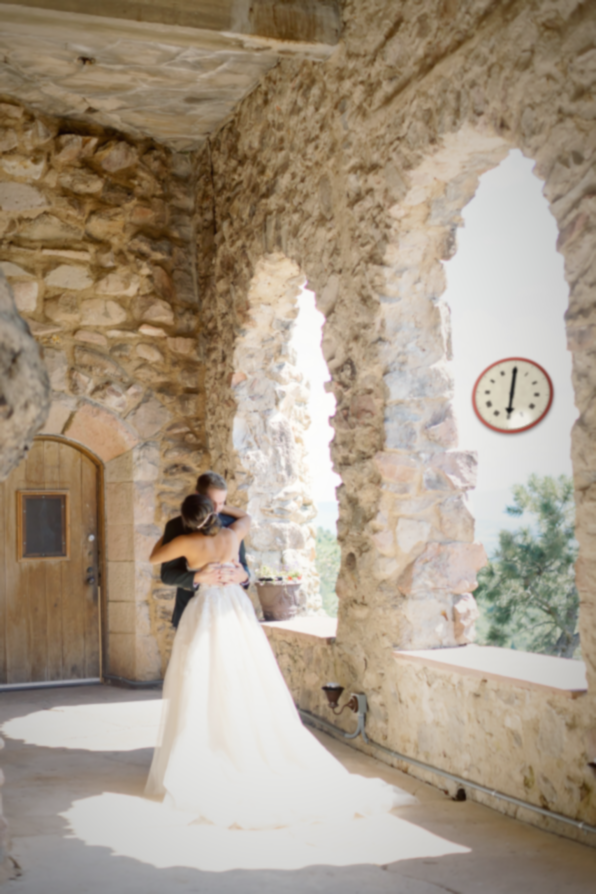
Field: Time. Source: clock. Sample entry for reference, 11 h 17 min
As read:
6 h 00 min
